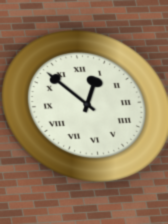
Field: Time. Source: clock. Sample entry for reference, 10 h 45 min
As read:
12 h 53 min
